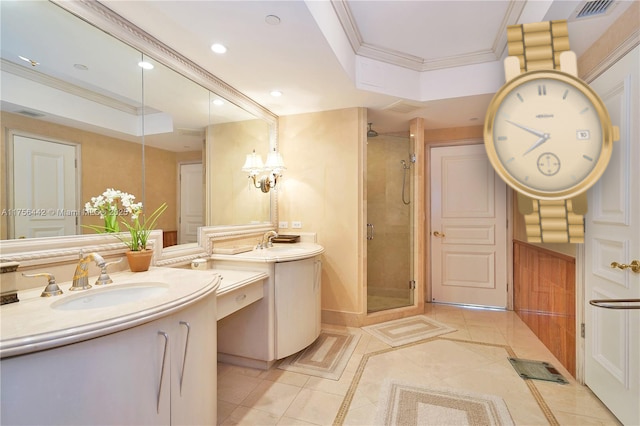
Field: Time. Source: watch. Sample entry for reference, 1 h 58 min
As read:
7 h 49 min
